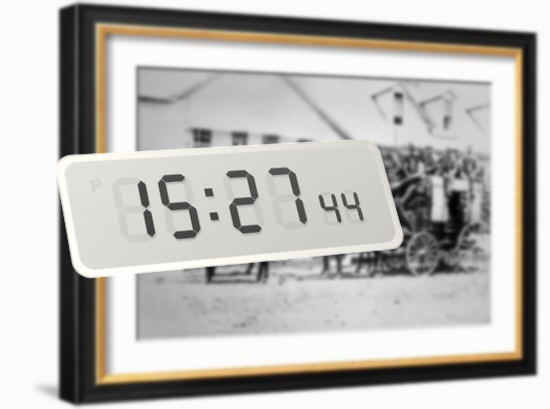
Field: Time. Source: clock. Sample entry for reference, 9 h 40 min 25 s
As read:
15 h 27 min 44 s
